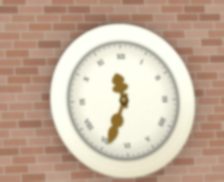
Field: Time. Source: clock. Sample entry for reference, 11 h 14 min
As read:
11 h 34 min
